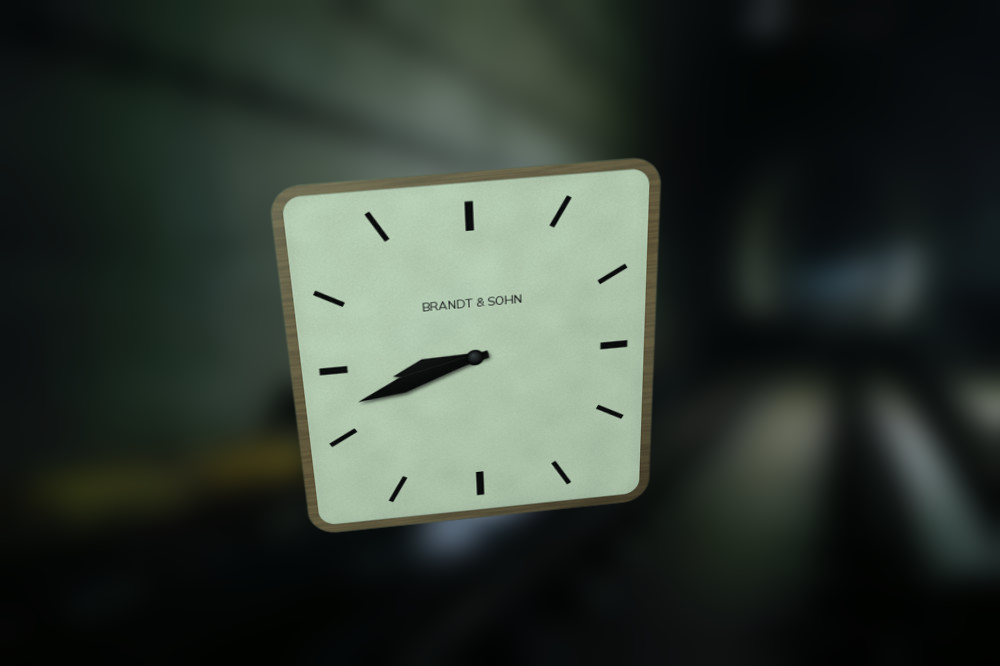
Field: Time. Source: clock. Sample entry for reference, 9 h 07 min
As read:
8 h 42 min
